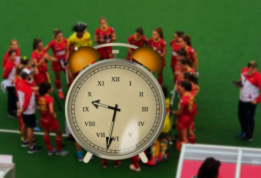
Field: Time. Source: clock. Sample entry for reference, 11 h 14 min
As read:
9 h 32 min
